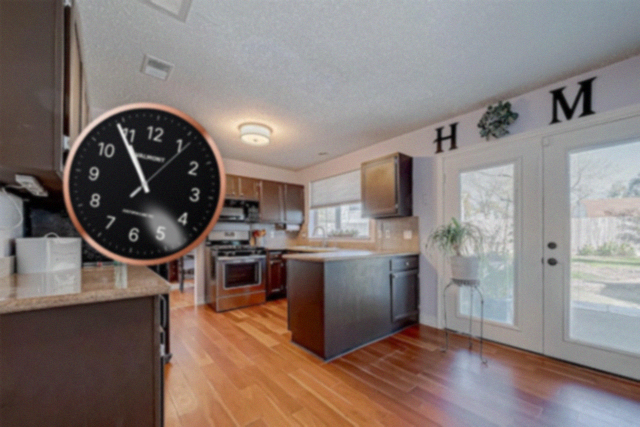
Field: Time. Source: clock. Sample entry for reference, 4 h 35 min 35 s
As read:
10 h 54 min 06 s
